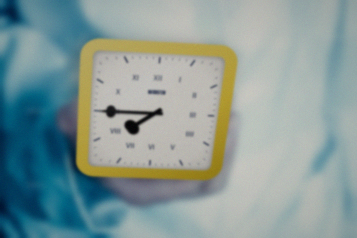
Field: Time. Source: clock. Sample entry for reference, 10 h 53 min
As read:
7 h 45 min
